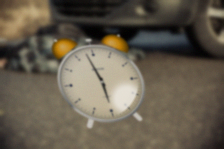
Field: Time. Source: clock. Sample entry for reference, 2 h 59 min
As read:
5 h 58 min
